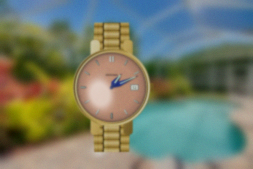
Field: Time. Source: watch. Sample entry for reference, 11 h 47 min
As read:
1 h 11 min
